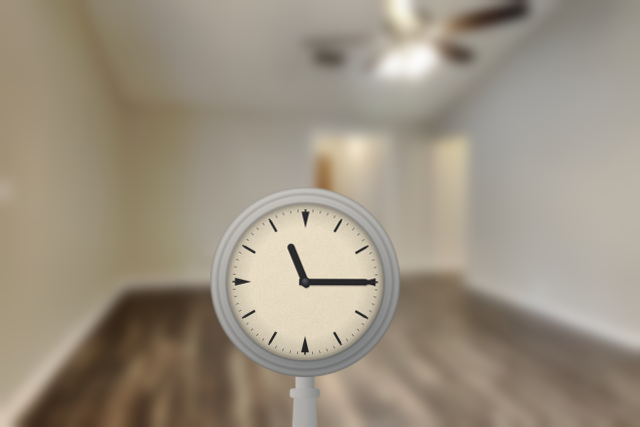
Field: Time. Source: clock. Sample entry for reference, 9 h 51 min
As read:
11 h 15 min
